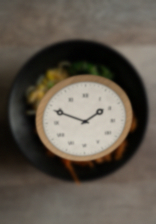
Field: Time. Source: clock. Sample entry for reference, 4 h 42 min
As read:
1 h 49 min
